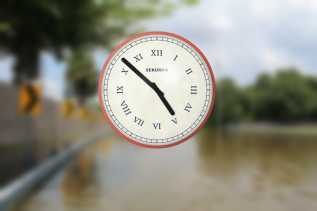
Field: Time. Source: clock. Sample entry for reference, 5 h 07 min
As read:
4 h 52 min
